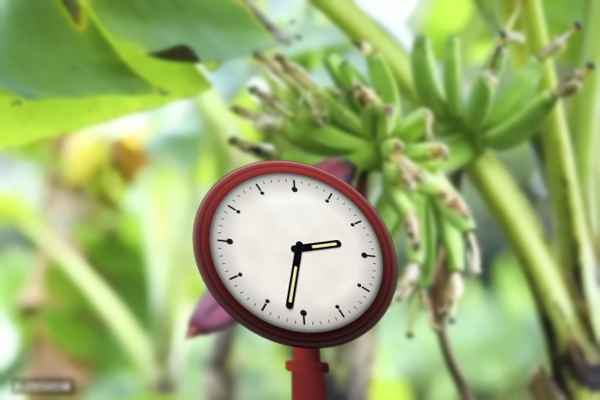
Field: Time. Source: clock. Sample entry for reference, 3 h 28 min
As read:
2 h 32 min
